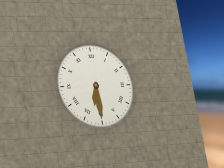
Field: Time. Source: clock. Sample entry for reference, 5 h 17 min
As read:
6 h 30 min
